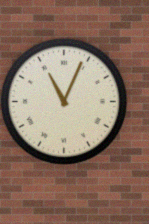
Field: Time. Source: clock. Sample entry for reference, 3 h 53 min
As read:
11 h 04 min
